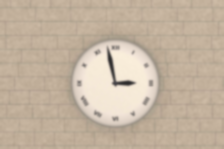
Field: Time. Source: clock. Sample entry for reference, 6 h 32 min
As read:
2 h 58 min
